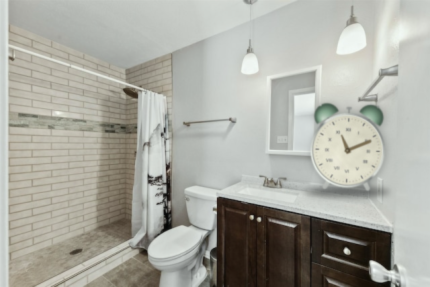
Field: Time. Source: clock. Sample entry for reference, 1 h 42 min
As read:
11 h 11 min
